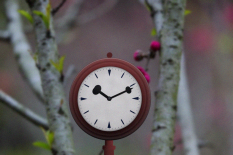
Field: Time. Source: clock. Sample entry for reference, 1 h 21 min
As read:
10 h 11 min
